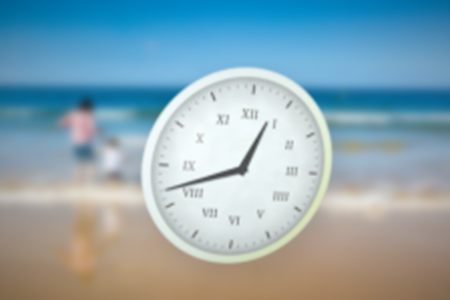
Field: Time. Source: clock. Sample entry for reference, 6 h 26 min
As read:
12 h 42 min
